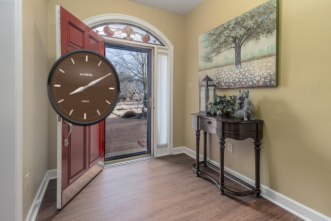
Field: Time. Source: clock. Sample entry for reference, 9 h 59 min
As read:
8 h 10 min
